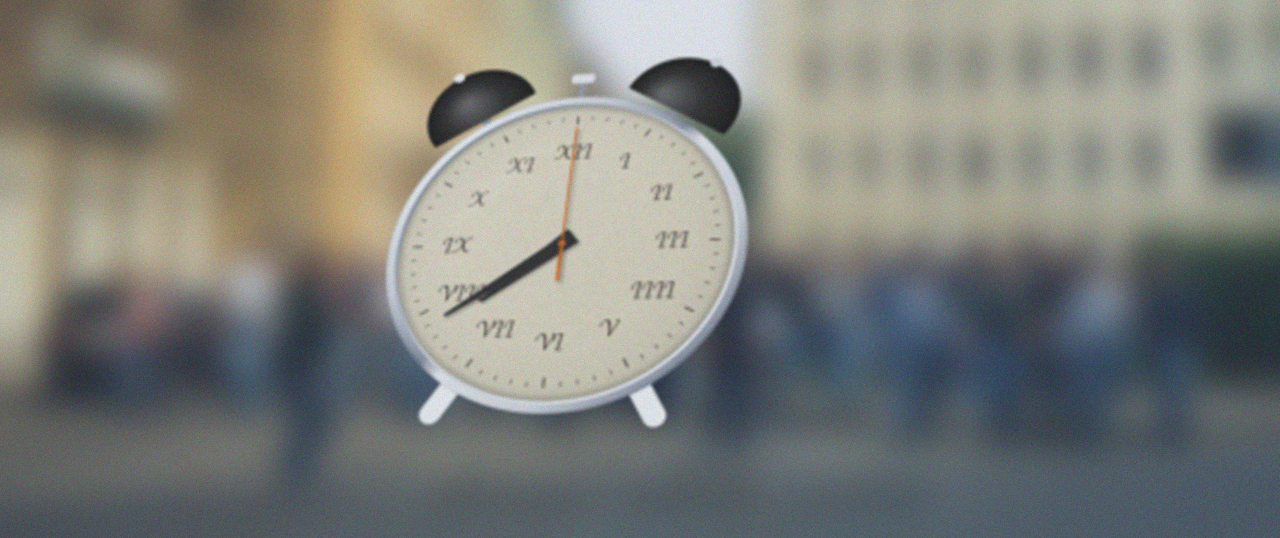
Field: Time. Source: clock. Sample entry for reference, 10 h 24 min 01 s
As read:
7 h 39 min 00 s
